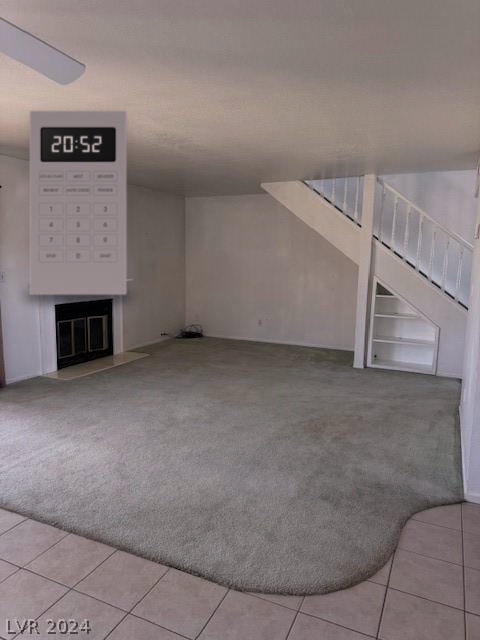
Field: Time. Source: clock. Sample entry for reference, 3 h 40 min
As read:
20 h 52 min
